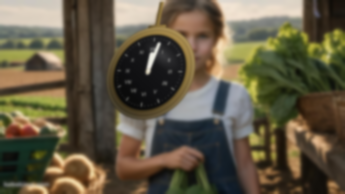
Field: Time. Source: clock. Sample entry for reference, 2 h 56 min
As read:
12 h 02 min
